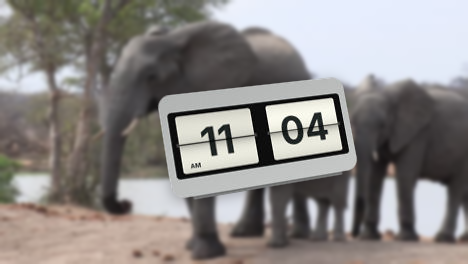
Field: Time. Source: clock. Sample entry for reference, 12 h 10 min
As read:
11 h 04 min
